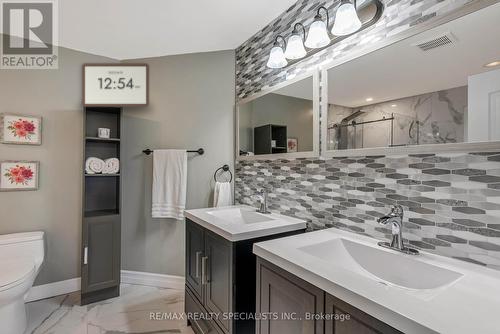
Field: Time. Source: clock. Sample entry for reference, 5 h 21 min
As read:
12 h 54 min
